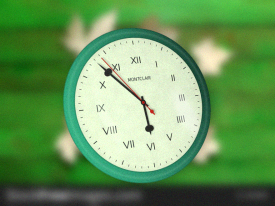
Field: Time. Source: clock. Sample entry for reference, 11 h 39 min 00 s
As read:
5 h 52 min 54 s
